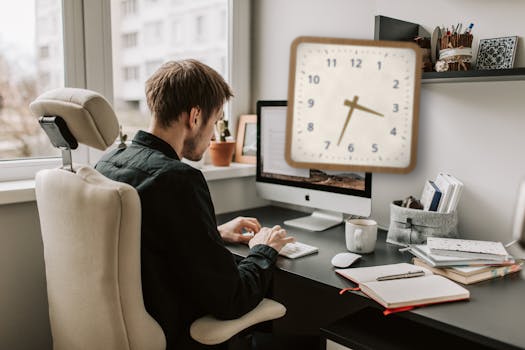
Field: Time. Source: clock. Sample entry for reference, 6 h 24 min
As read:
3 h 33 min
